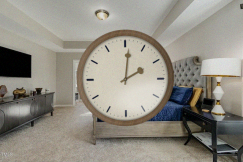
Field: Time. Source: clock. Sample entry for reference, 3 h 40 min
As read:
2 h 01 min
